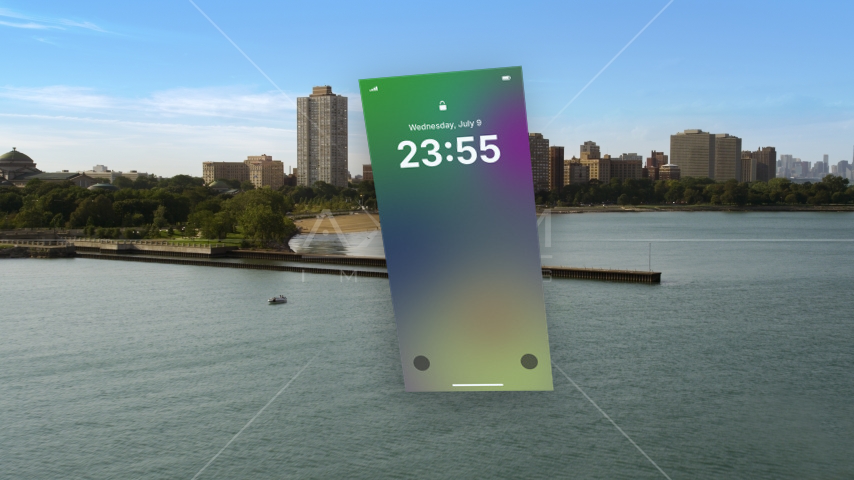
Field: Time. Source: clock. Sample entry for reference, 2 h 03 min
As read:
23 h 55 min
